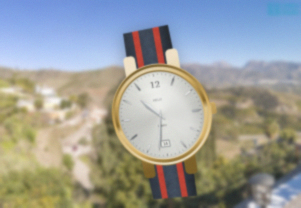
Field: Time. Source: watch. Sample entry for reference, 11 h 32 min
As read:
10 h 32 min
